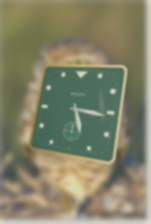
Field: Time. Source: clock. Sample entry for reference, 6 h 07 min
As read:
5 h 16 min
